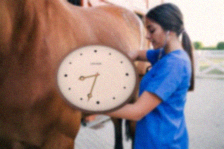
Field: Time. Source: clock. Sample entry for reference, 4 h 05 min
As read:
8 h 33 min
